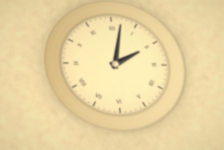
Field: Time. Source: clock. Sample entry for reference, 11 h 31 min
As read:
2 h 02 min
